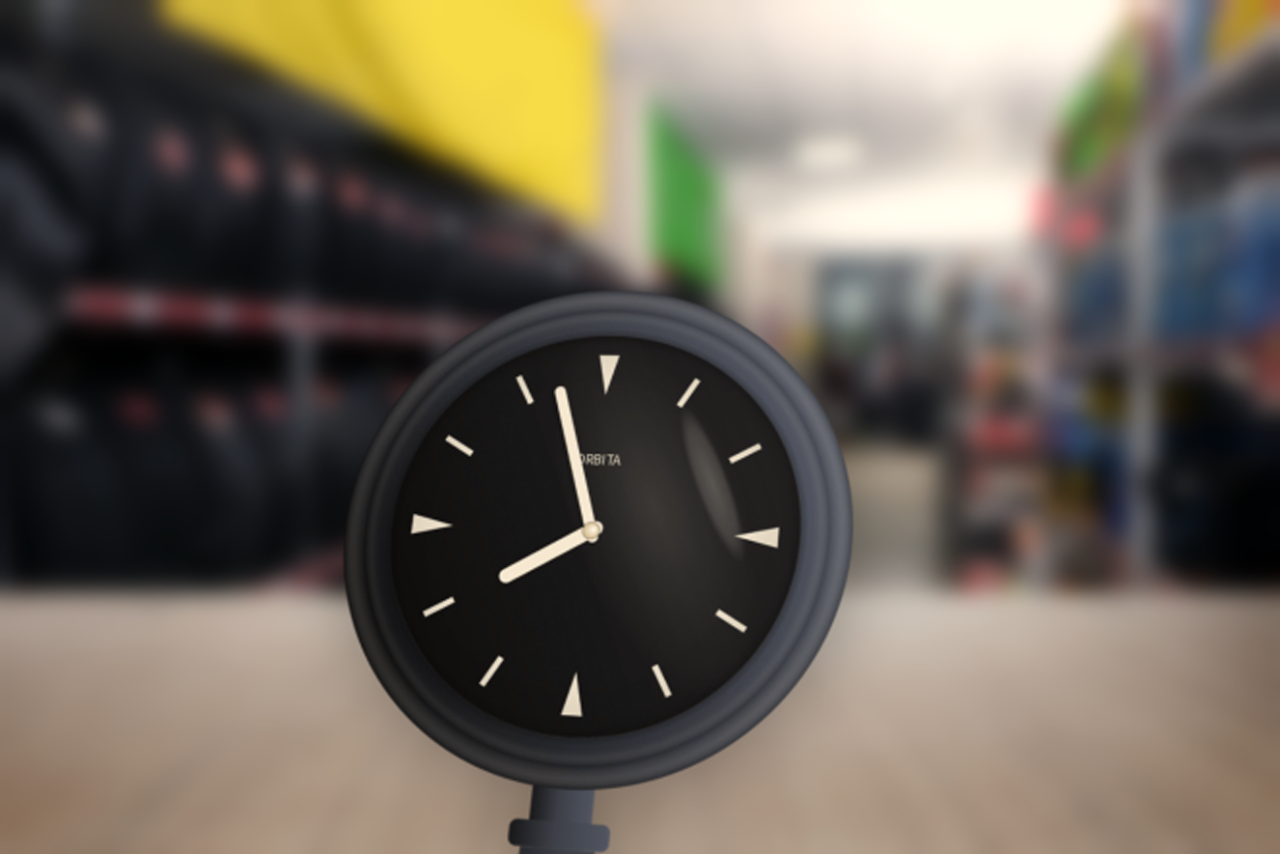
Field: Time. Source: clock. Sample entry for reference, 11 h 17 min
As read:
7 h 57 min
